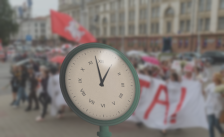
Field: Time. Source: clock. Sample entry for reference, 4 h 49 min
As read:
12 h 58 min
